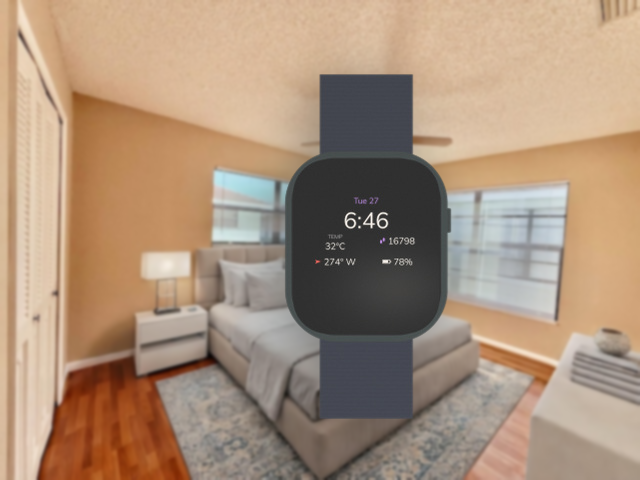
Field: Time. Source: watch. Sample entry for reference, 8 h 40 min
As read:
6 h 46 min
